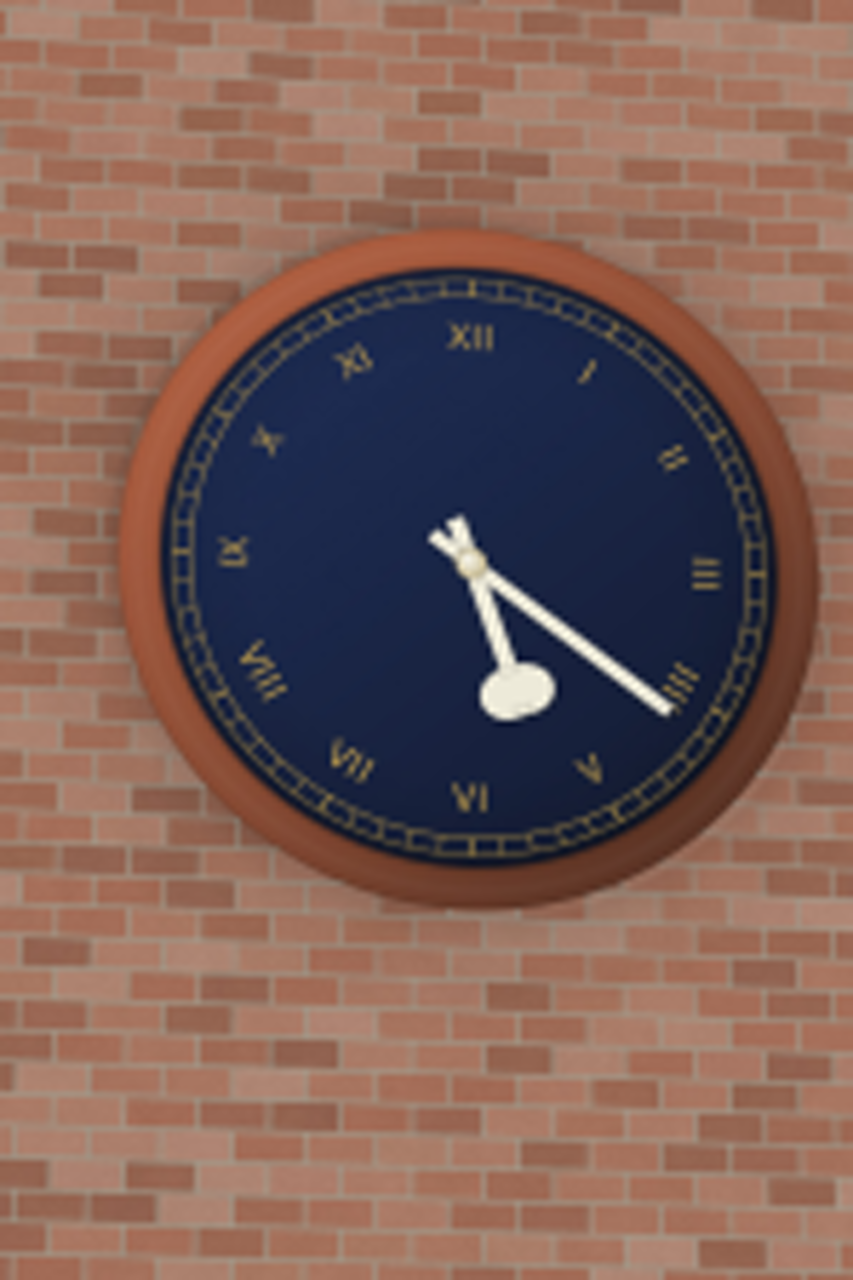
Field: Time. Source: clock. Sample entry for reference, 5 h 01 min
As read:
5 h 21 min
